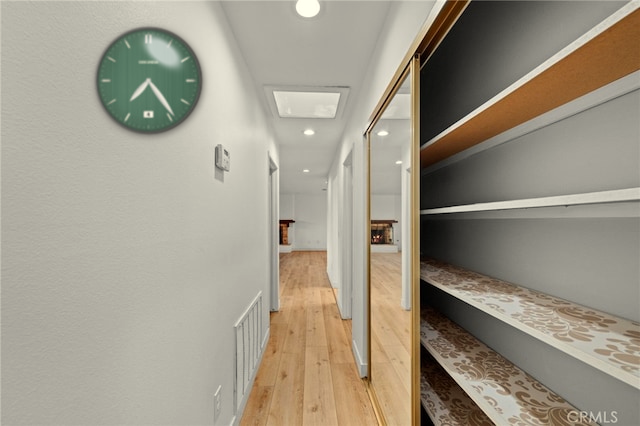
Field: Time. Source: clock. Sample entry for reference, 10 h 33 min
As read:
7 h 24 min
